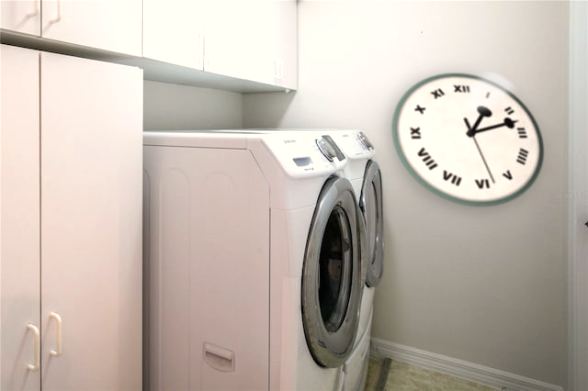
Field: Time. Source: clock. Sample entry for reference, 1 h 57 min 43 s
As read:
1 h 12 min 28 s
